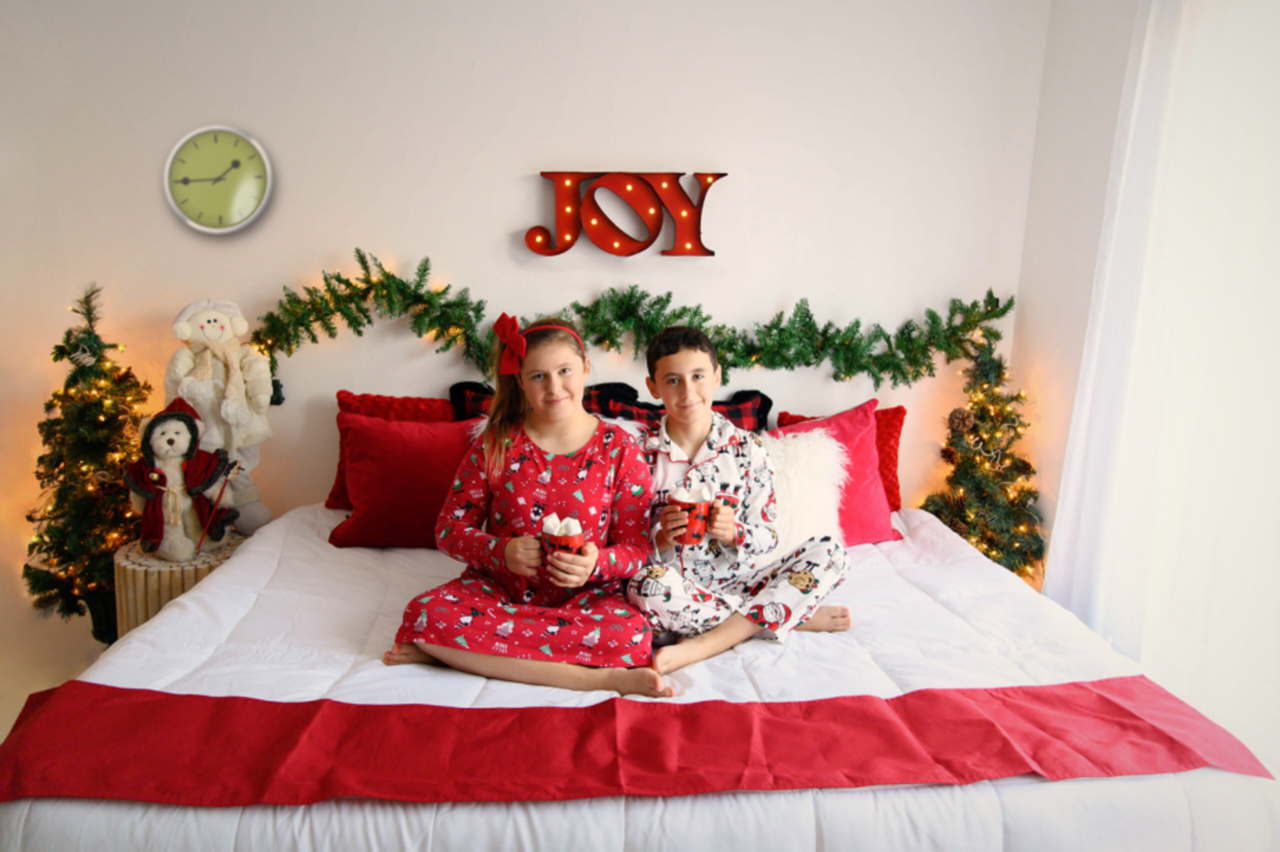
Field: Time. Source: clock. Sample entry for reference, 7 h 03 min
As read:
1 h 45 min
